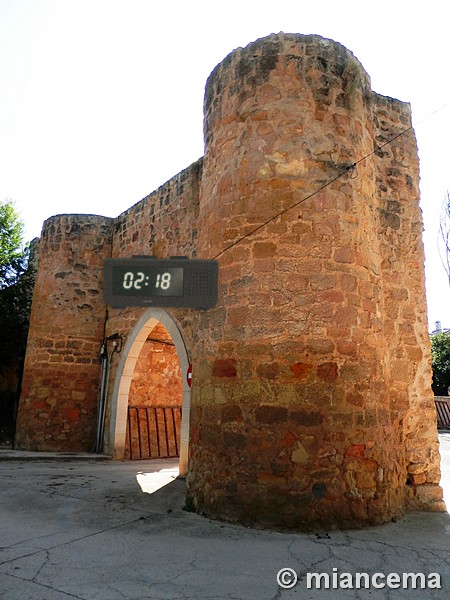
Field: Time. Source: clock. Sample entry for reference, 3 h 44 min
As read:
2 h 18 min
